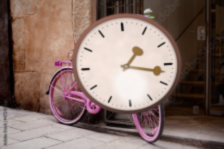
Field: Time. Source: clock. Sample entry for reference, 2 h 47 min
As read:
1 h 17 min
